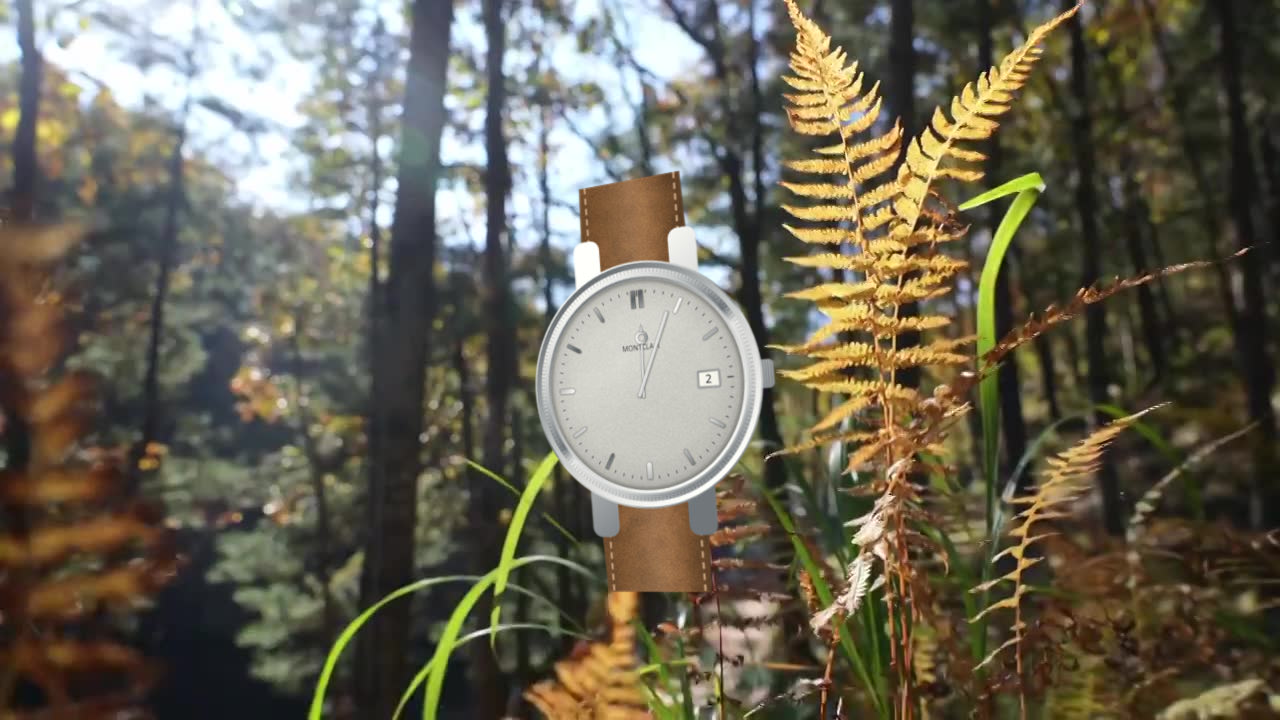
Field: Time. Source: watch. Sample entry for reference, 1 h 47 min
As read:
12 h 04 min
